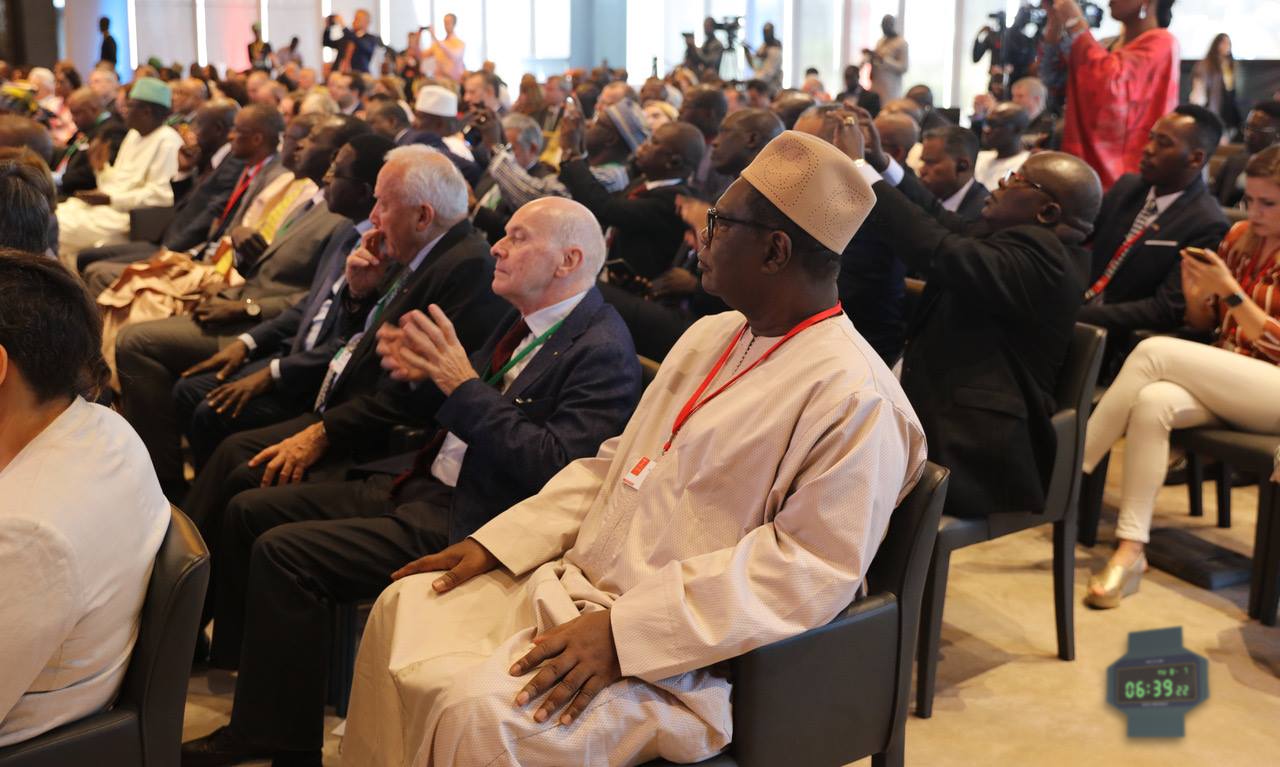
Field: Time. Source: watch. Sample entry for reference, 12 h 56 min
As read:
6 h 39 min
